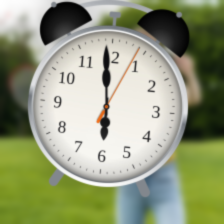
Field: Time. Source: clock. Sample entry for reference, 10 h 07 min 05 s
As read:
5 h 59 min 04 s
